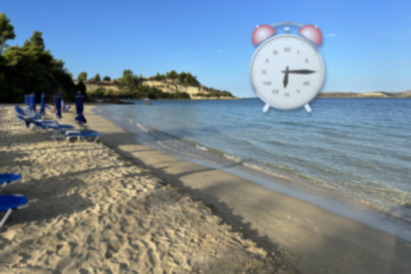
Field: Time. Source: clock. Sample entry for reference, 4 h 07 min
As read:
6 h 15 min
